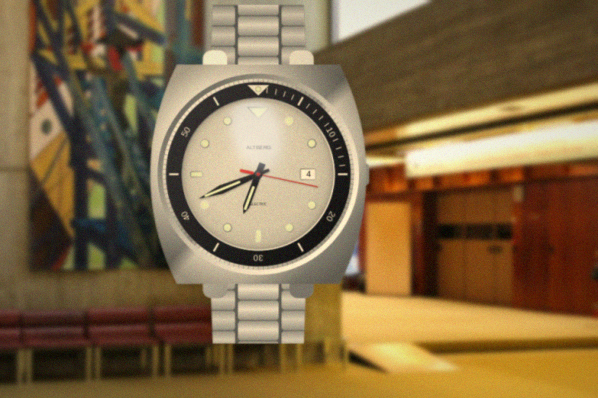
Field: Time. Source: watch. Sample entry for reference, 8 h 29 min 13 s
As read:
6 h 41 min 17 s
